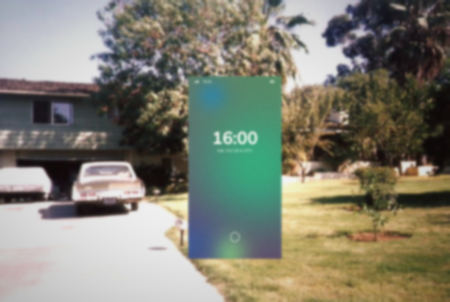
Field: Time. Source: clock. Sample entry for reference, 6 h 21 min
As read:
16 h 00 min
